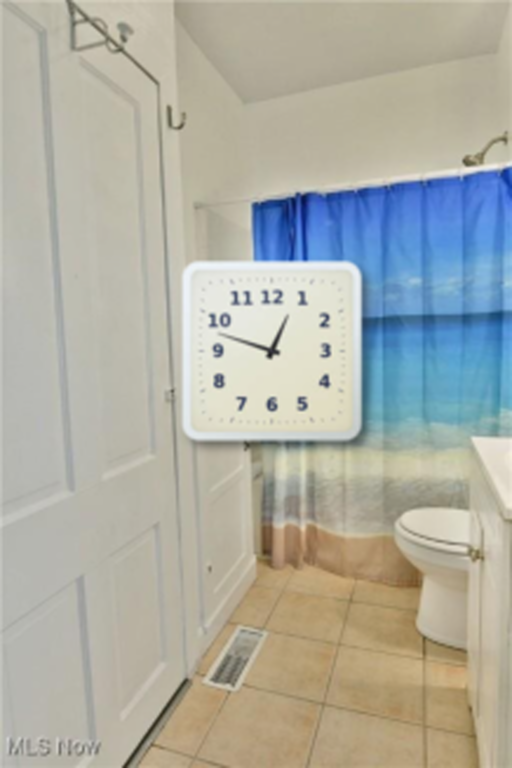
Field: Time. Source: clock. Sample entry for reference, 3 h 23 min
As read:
12 h 48 min
